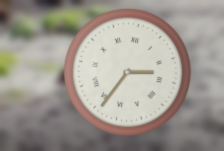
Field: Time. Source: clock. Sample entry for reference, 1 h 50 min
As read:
2 h 34 min
